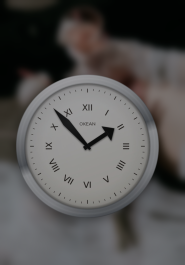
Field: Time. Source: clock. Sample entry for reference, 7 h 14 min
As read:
1 h 53 min
